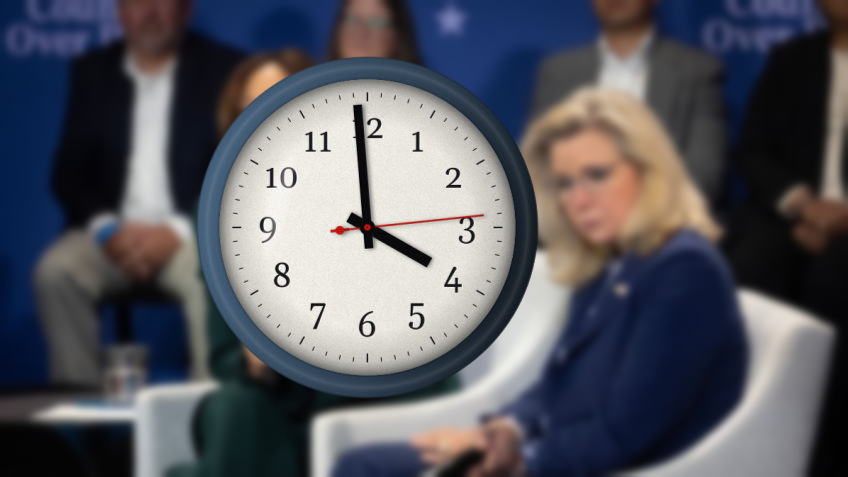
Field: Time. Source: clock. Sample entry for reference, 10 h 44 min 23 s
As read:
3 h 59 min 14 s
